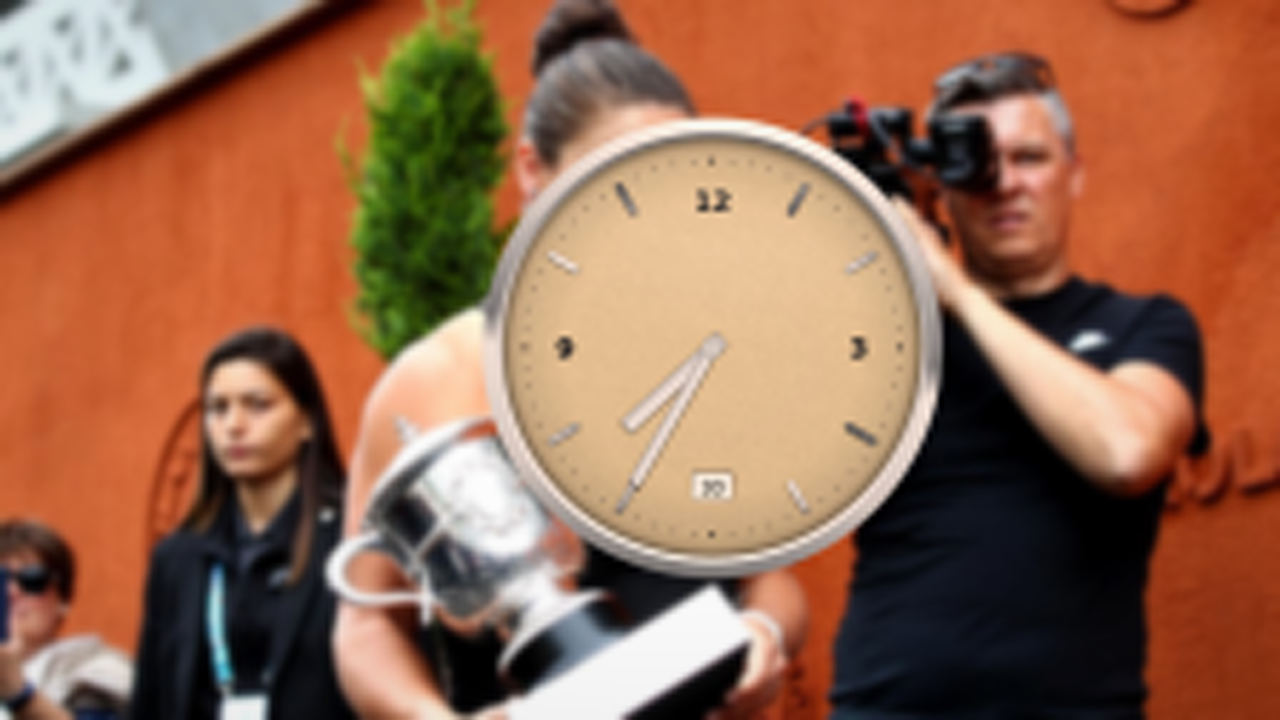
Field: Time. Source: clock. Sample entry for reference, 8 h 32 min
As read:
7 h 35 min
